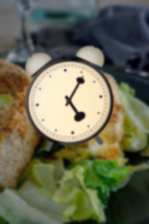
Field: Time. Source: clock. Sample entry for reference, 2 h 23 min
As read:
5 h 06 min
